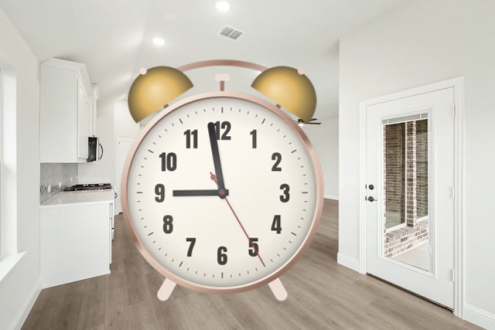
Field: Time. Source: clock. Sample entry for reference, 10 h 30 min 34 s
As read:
8 h 58 min 25 s
